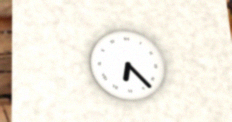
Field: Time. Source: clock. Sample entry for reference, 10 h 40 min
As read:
6 h 23 min
